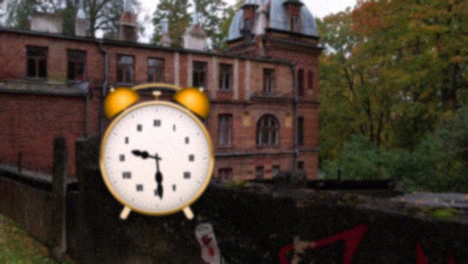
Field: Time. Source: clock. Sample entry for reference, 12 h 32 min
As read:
9 h 29 min
